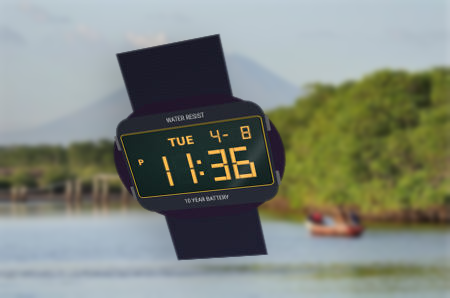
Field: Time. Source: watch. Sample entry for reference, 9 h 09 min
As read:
11 h 36 min
